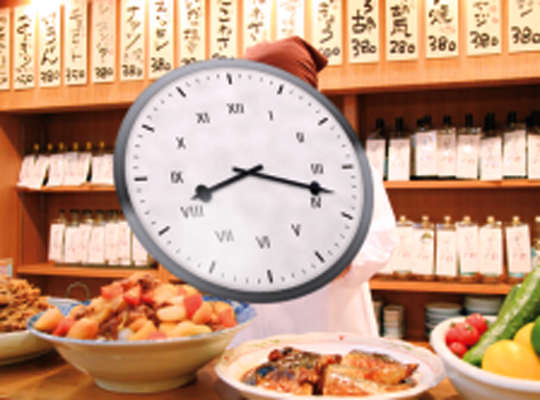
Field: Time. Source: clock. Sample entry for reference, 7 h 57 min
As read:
8 h 18 min
